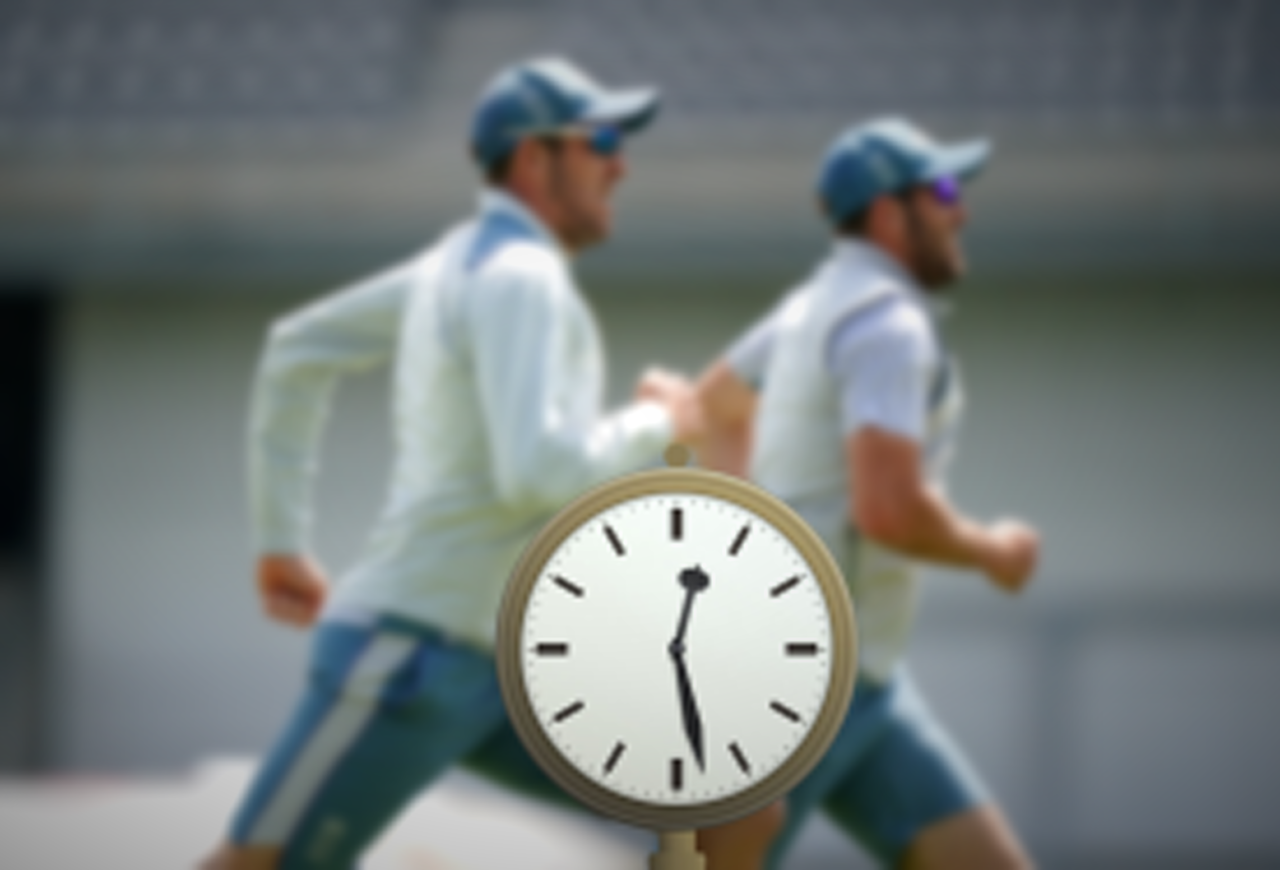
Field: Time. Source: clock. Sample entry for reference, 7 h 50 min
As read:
12 h 28 min
